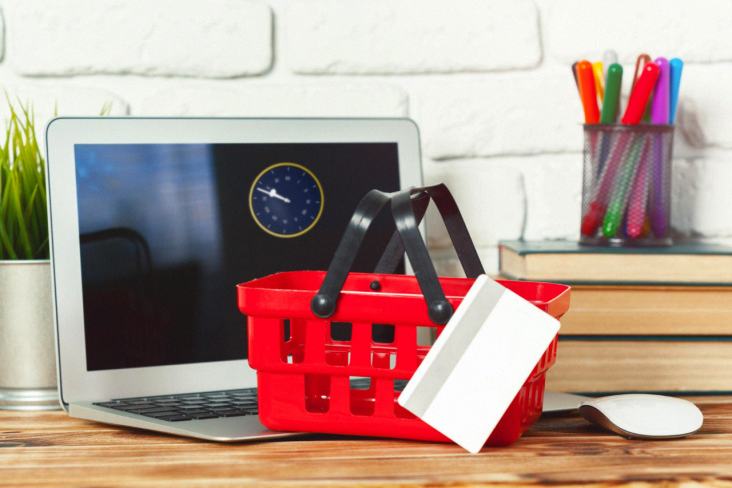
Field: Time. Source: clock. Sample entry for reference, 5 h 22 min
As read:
9 h 48 min
